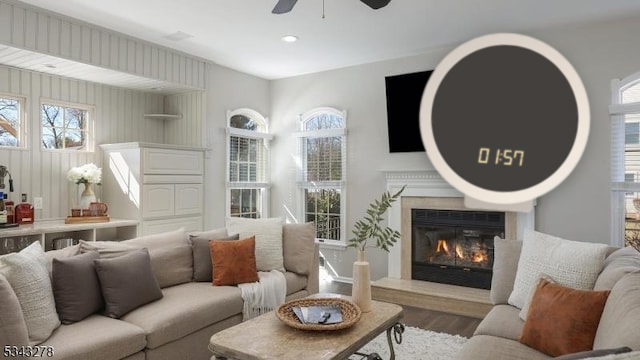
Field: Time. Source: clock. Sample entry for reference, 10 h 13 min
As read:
1 h 57 min
